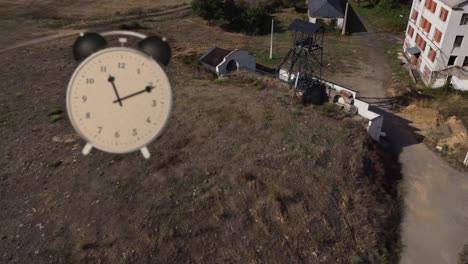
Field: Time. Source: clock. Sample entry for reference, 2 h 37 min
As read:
11 h 11 min
